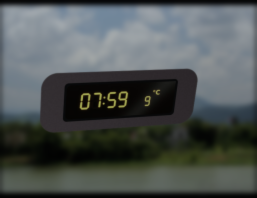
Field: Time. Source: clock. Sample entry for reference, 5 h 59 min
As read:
7 h 59 min
